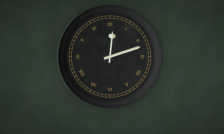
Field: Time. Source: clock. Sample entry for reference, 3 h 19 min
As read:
12 h 12 min
